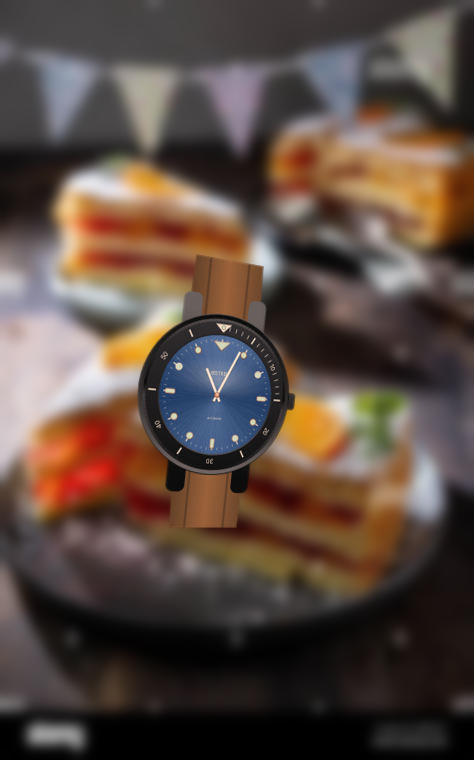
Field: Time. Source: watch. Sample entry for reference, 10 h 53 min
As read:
11 h 04 min
